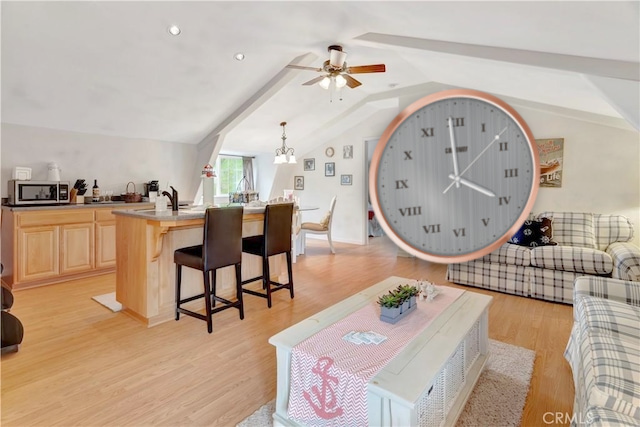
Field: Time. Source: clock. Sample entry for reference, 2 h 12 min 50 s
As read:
3 h 59 min 08 s
